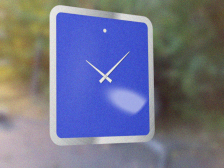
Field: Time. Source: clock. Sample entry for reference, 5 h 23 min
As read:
10 h 08 min
